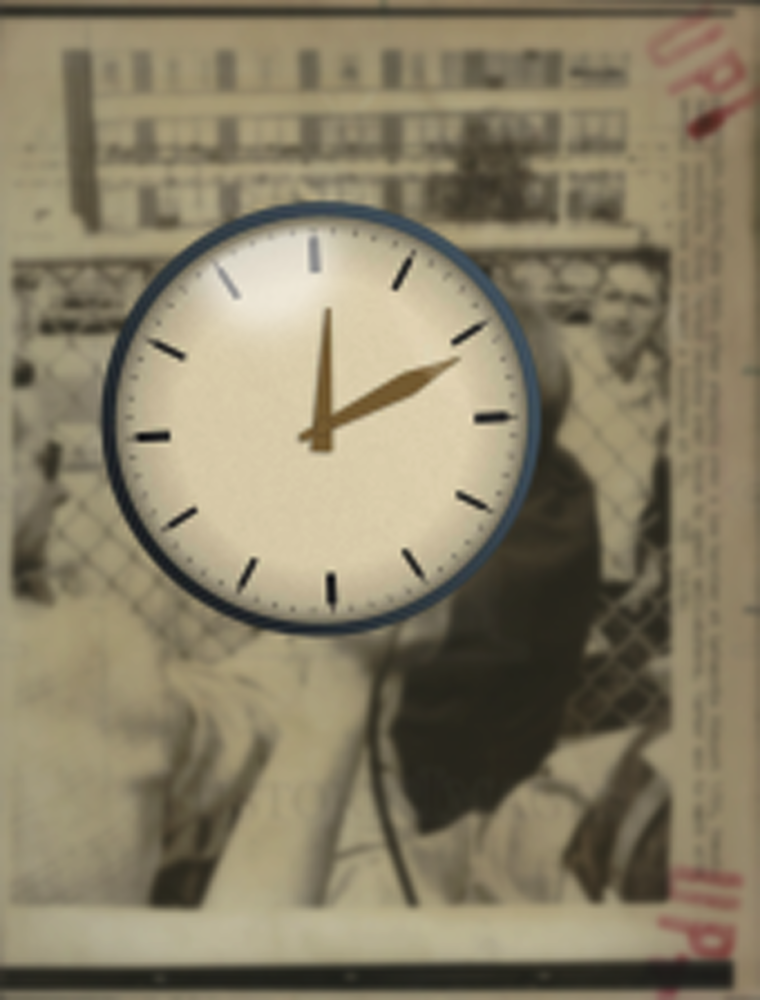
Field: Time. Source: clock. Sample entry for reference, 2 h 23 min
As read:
12 h 11 min
